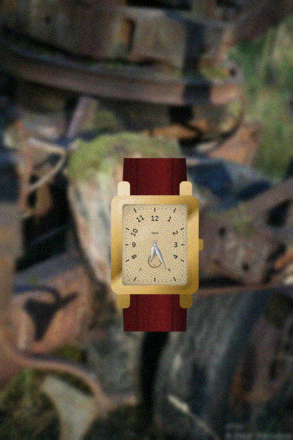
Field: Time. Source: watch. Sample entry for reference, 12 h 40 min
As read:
6 h 26 min
